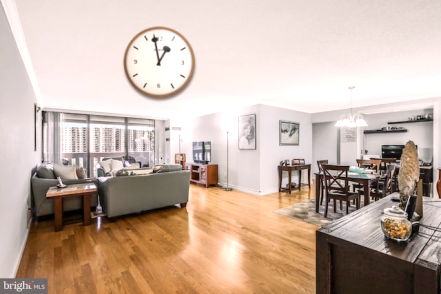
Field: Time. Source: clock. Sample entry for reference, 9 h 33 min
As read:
12 h 58 min
